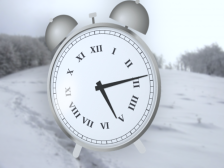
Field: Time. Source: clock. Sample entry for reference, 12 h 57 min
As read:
5 h 14 min
